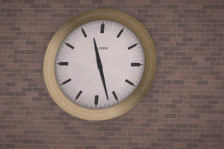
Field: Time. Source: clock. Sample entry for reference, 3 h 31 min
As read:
11 h 27 min
